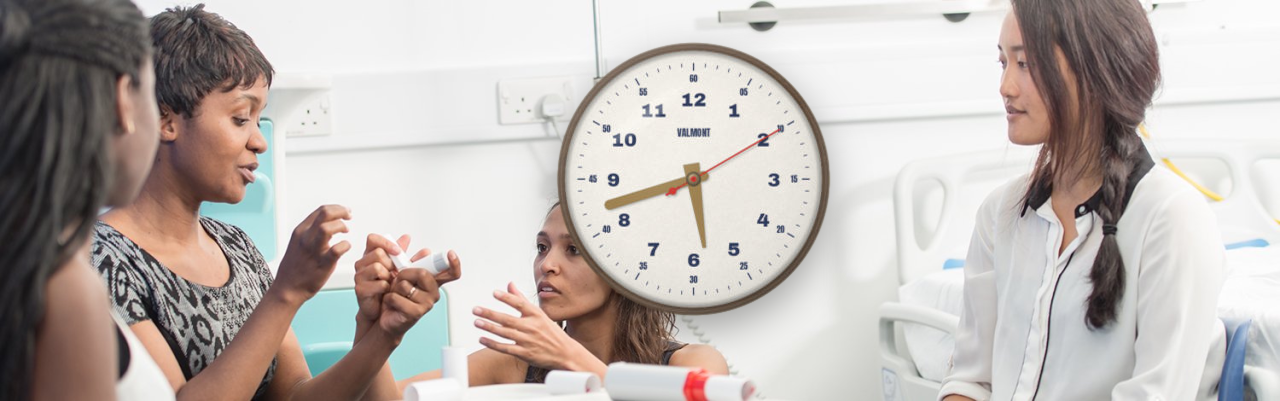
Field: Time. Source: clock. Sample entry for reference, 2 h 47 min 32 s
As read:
5 h 42 min 10 s
